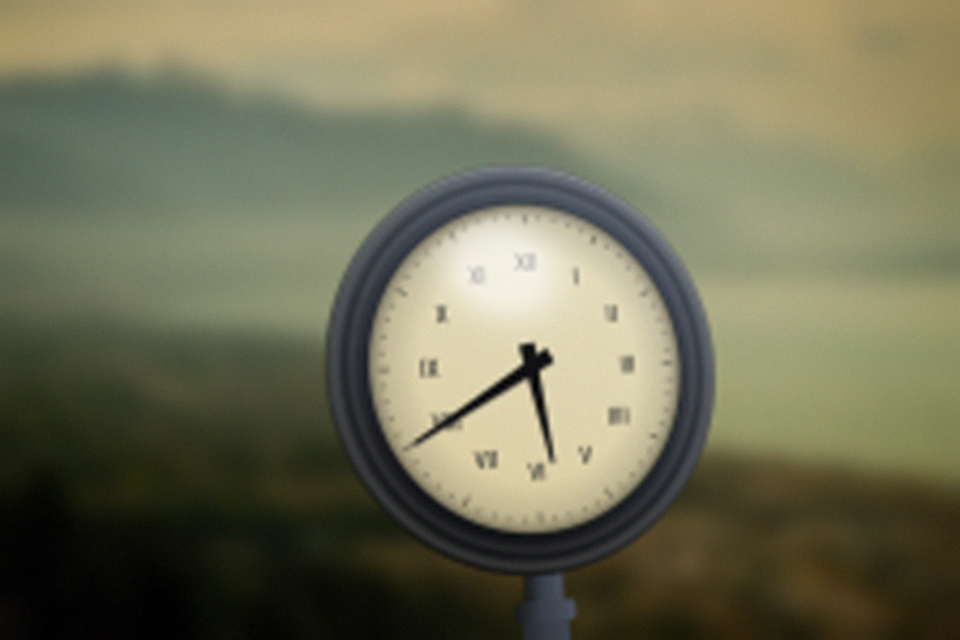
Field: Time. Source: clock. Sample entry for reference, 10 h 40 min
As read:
5 h 40 min
